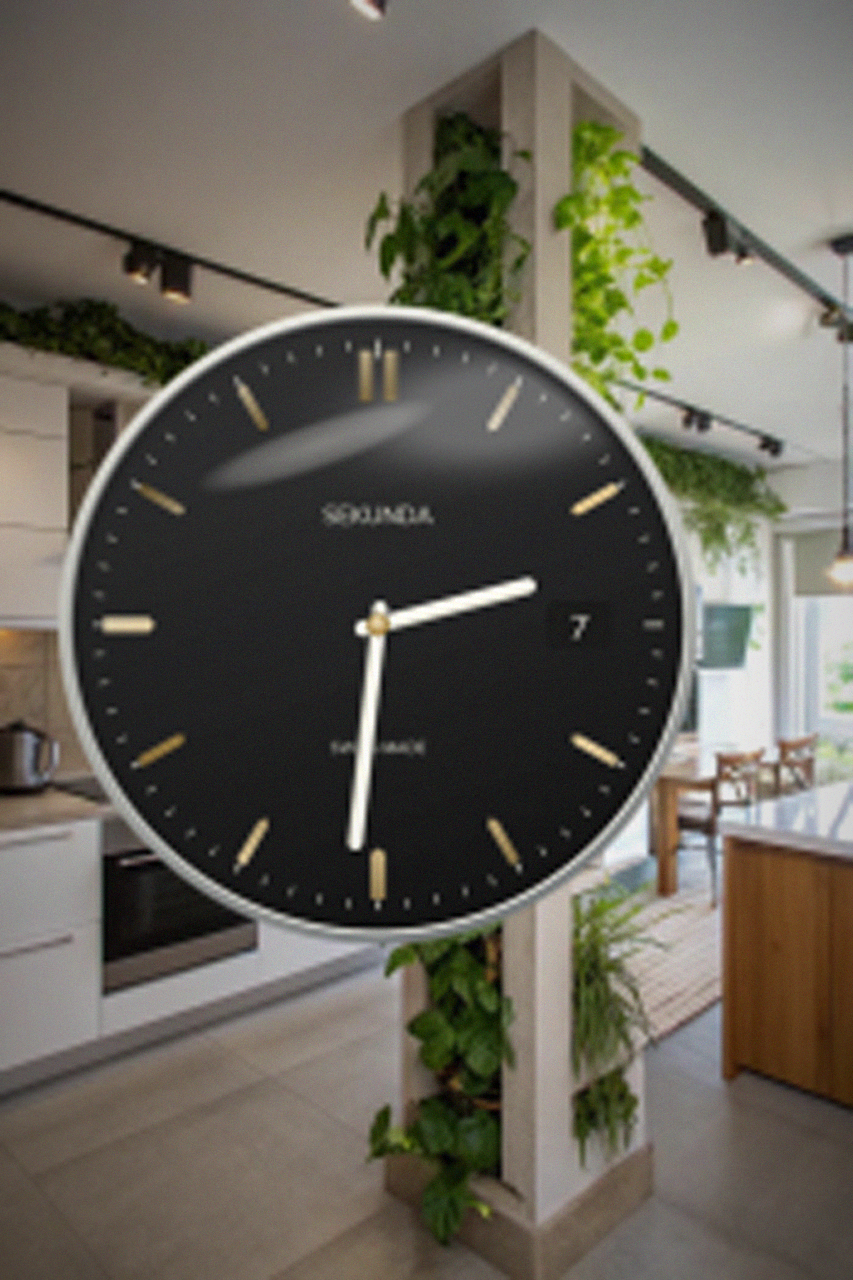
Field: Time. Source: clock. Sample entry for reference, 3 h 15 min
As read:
2 h 31 min
